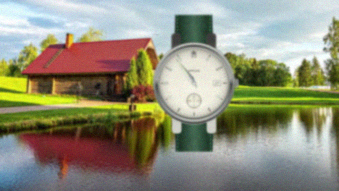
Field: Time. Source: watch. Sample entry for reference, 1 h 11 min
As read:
10 h 54 min
